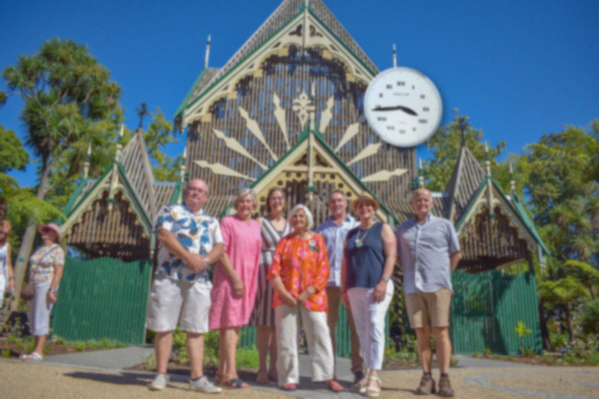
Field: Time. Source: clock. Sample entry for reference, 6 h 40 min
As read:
3 h 44 min
